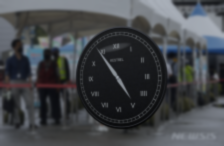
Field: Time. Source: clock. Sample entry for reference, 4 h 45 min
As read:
4 h 54 min
